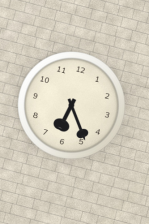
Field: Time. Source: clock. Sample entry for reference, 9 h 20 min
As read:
6 h 24 min
